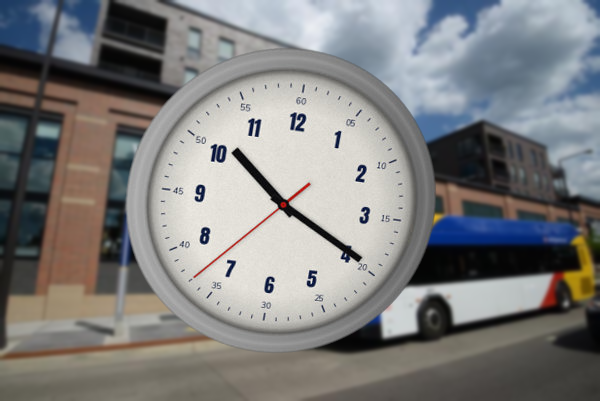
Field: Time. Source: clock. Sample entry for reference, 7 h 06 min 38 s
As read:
10 h 19 min 37 s
